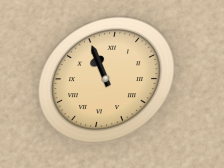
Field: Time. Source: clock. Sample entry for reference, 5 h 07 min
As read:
10 h 55 min
